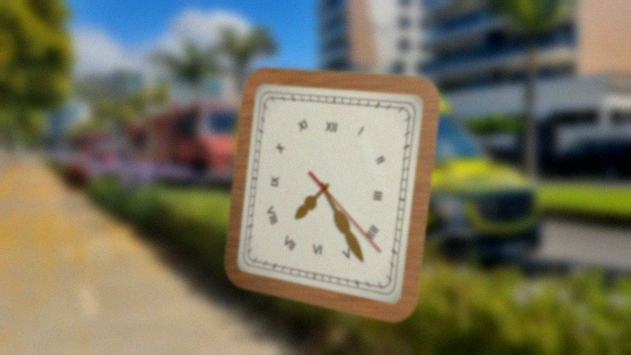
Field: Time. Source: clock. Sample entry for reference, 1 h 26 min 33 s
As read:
7 h 23 min 21 s
